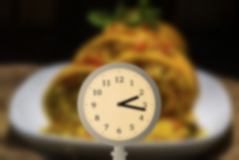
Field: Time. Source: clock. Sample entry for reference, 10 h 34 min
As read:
2 h 17 min
